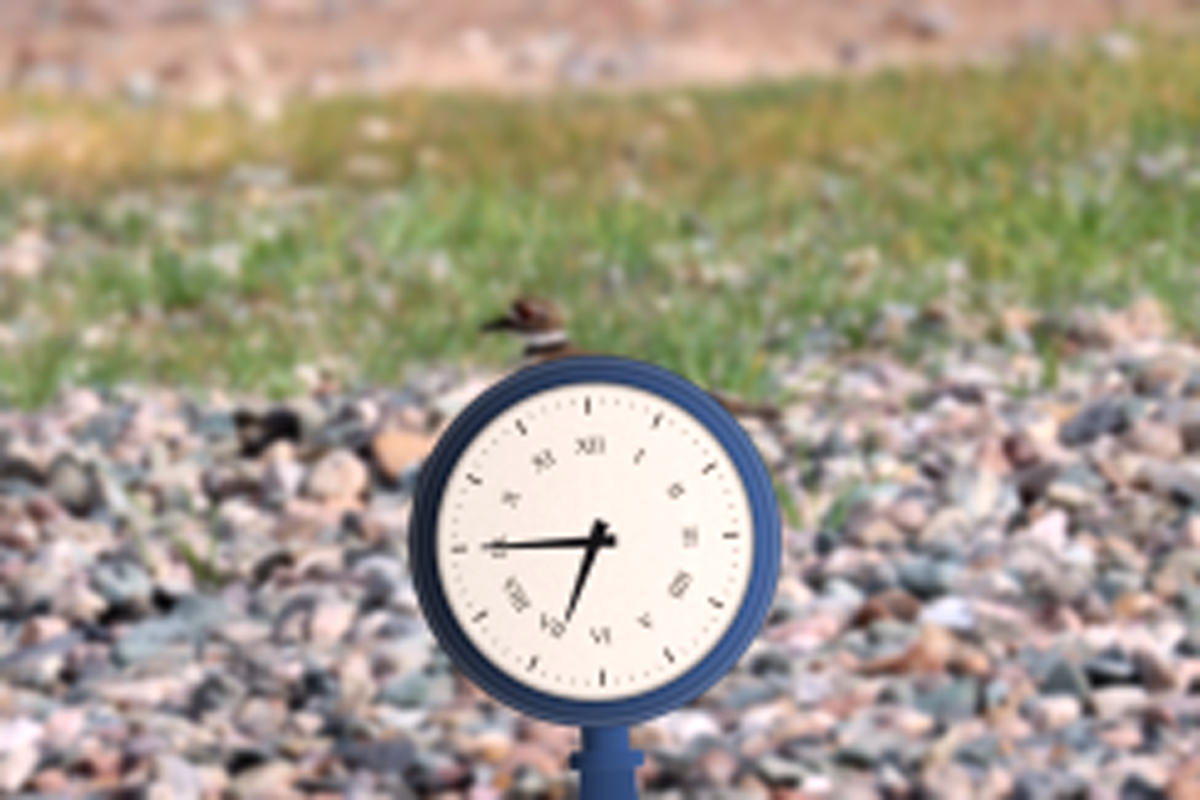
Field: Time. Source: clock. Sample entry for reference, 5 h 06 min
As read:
6 h 45 min
